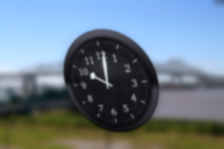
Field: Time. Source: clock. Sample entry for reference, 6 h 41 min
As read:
10 h 01 min
